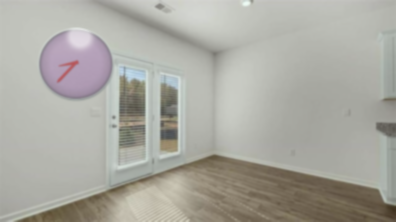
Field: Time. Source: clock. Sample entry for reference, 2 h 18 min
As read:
8 h 37 min
